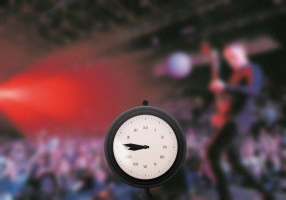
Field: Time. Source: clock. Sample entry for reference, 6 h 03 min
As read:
8 h 46 min
